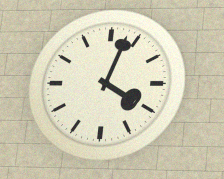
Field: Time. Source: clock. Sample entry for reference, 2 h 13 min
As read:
4 h 03 min
